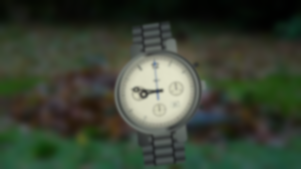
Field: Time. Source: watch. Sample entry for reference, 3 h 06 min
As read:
8 h 47 min
